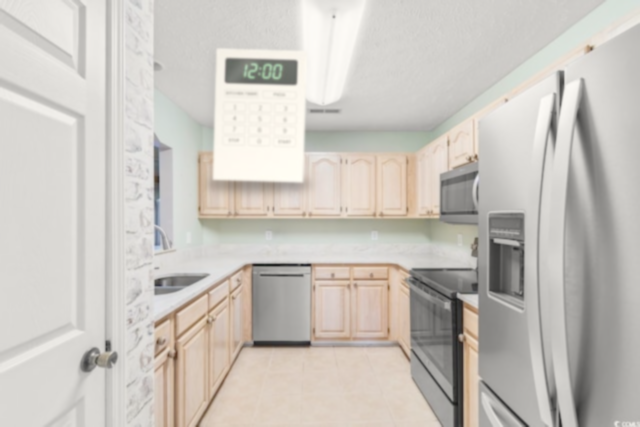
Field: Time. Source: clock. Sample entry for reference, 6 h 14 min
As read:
12 h 00 min
